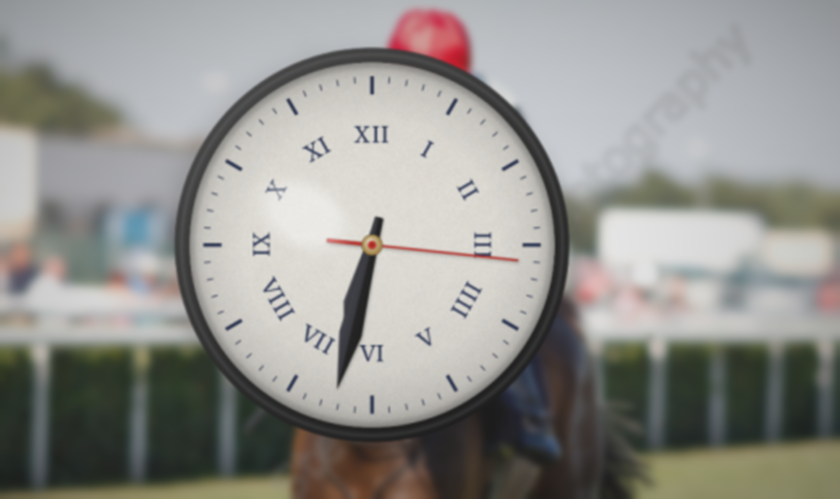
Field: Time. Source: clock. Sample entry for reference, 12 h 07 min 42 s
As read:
6 h 32 min 16 s
